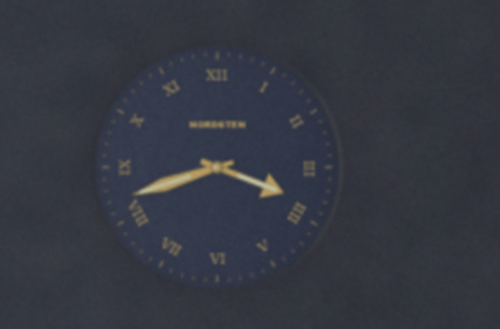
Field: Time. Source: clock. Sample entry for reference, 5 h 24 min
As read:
3 h 42 min
